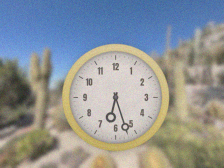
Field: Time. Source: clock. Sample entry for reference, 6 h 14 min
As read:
6 h 27 min
